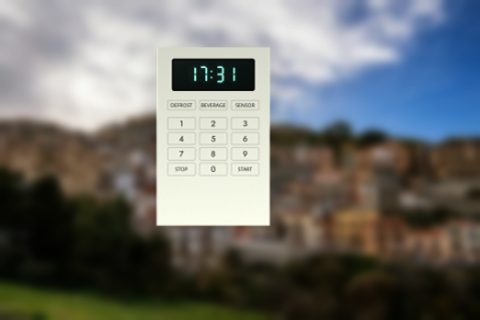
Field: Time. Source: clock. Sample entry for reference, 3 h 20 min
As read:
17 h 31 min
